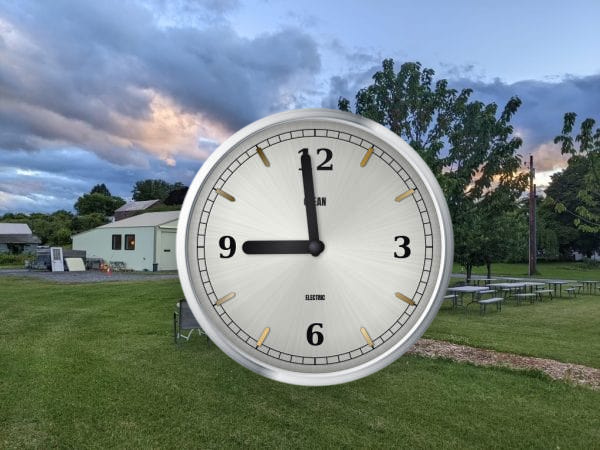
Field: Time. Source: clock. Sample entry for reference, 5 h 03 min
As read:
8 h 59 min
